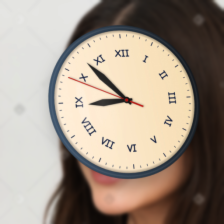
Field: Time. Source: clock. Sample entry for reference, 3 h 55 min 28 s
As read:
8 h 52 min 49 s
